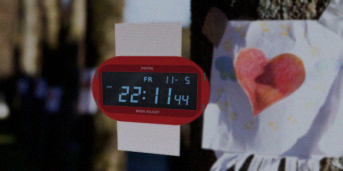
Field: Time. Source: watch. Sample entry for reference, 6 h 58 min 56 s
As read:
22 h 11 min 44 s
